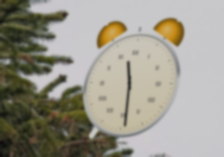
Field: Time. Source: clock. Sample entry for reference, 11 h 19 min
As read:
11 h 29 min
